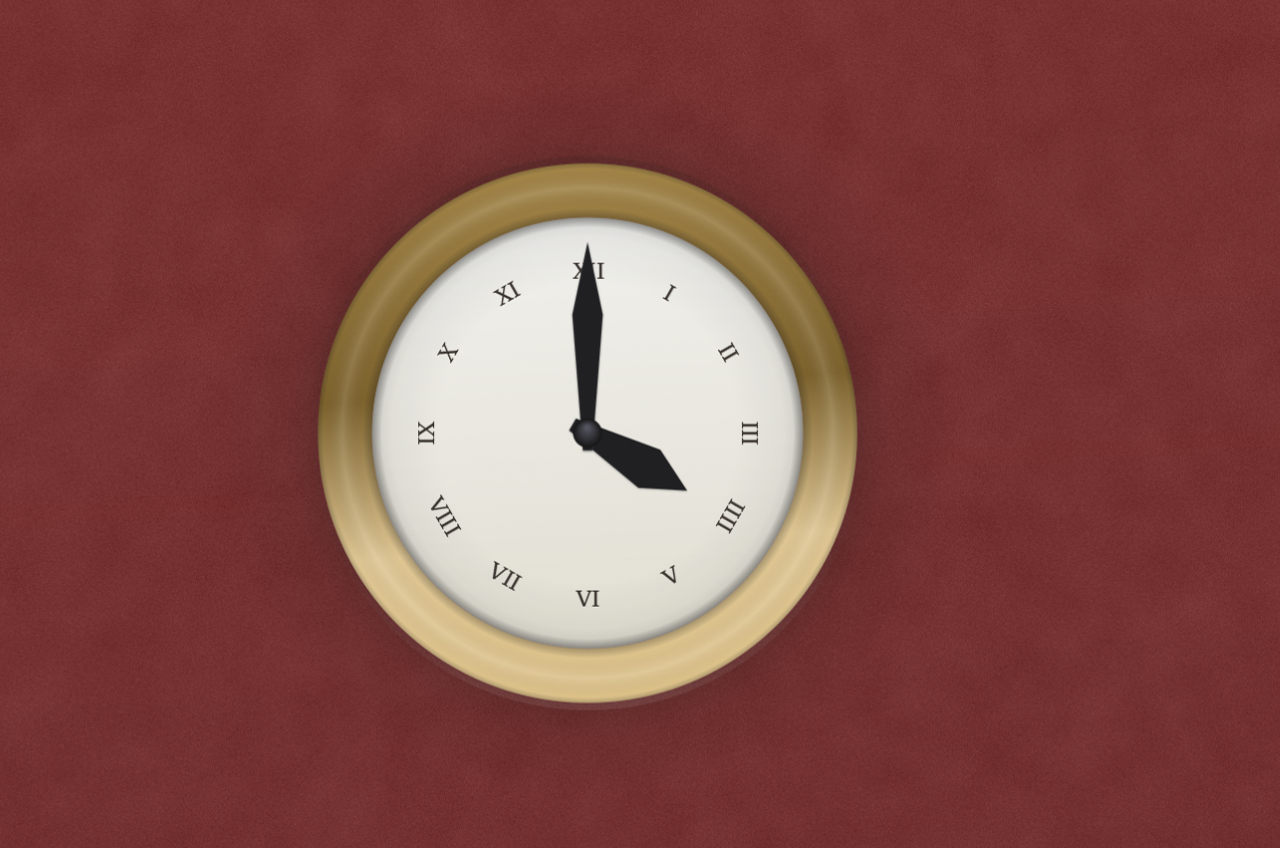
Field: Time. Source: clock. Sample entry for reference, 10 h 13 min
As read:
4 h 00 min
